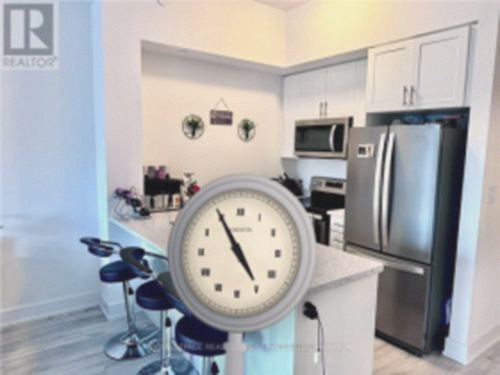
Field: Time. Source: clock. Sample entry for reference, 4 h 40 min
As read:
4 h 55 min
